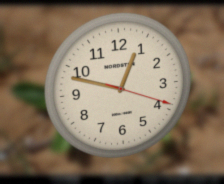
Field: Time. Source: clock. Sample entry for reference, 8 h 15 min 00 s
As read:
12 h 48 min 19 s
